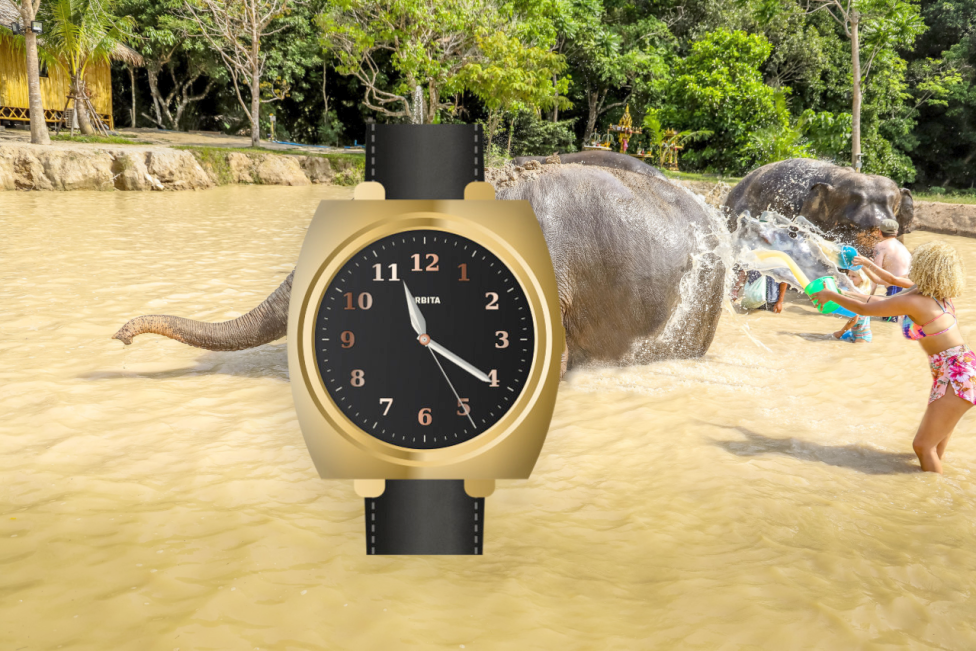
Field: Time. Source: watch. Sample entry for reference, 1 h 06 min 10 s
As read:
11 h 20 min 25 s
